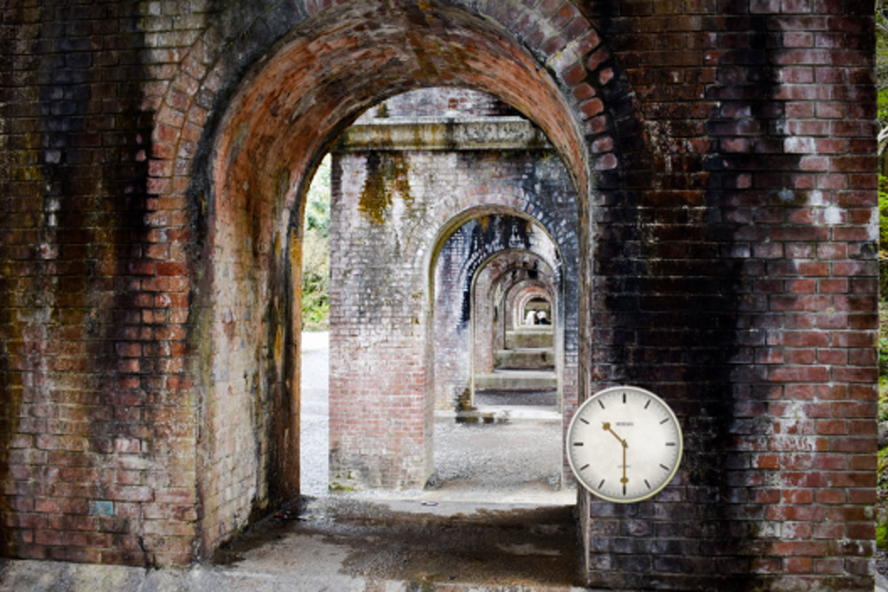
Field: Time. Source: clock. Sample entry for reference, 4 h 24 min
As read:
10 h 30 min
